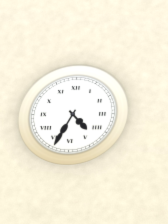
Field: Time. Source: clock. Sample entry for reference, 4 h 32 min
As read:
4 h 34 min
